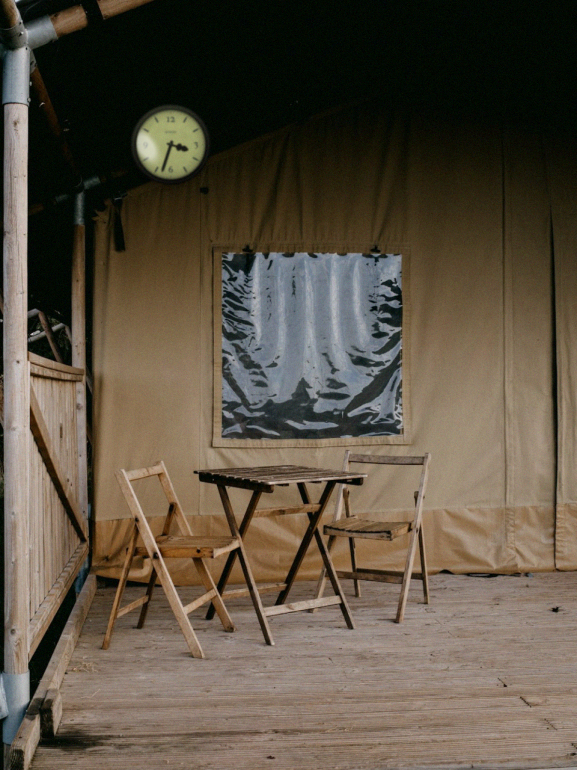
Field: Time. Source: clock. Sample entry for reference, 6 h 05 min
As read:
3 h 33 min
